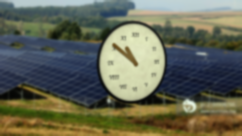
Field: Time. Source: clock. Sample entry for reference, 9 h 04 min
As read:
10 h 51 min
